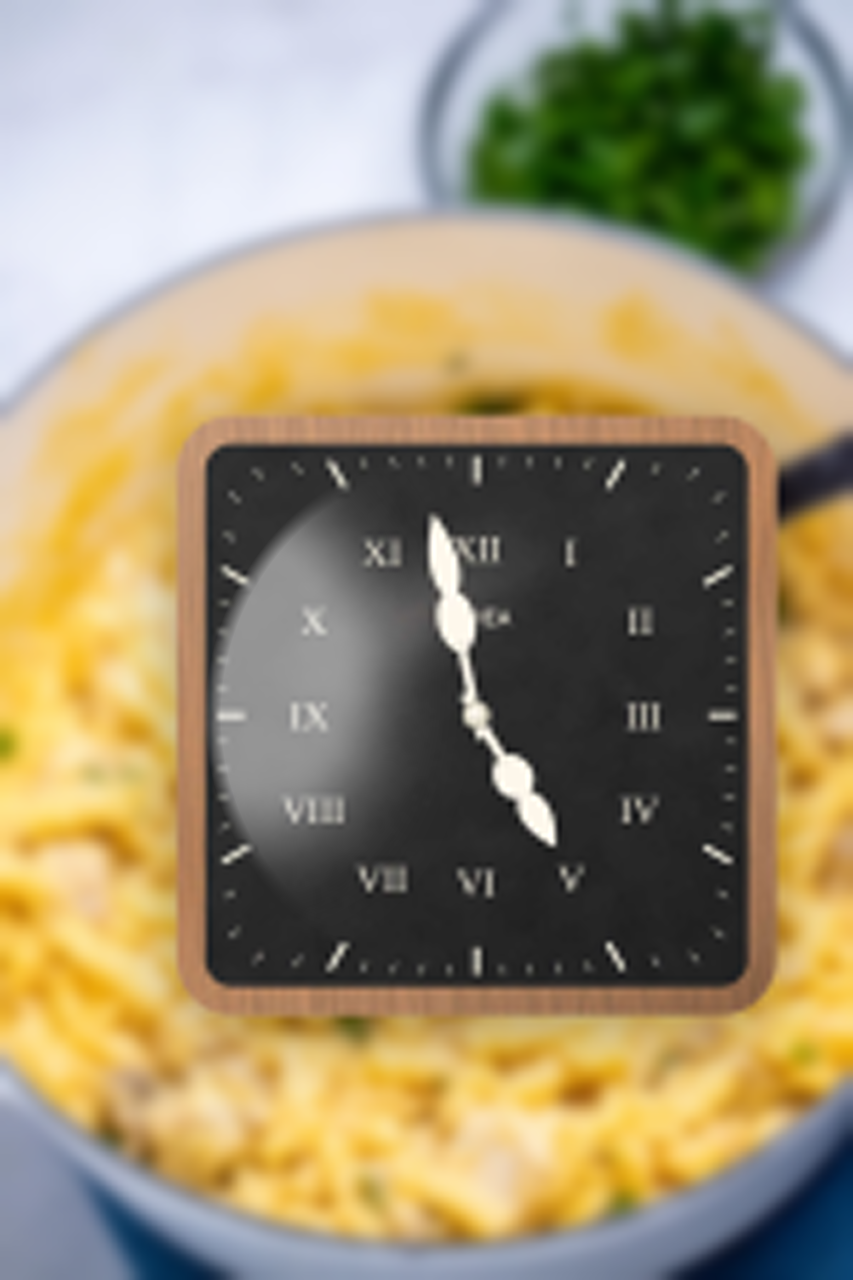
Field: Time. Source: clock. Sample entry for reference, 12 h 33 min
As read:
4 h 58 min
